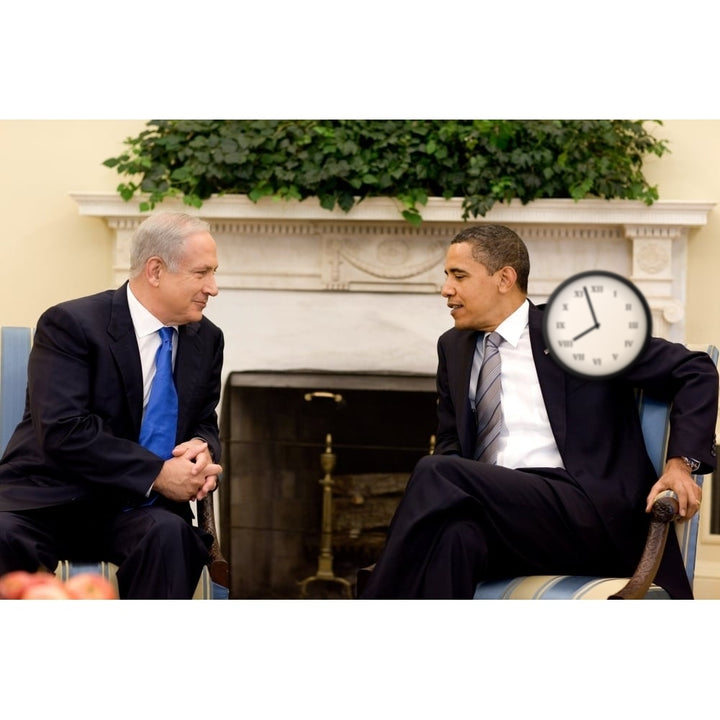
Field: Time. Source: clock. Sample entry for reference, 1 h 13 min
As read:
7 h 57 min
